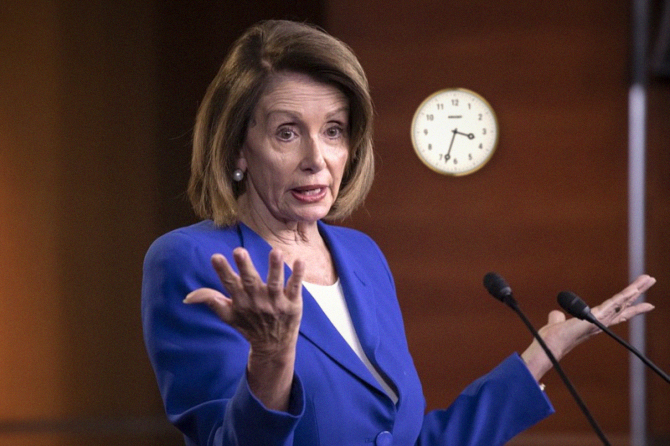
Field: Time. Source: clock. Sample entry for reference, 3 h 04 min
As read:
3 h 33 min
